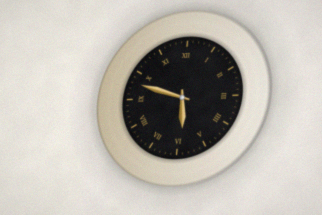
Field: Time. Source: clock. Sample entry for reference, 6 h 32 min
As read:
5 h 48 min
